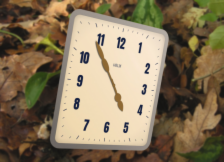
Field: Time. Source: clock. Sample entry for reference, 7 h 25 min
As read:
4 h 54 min
